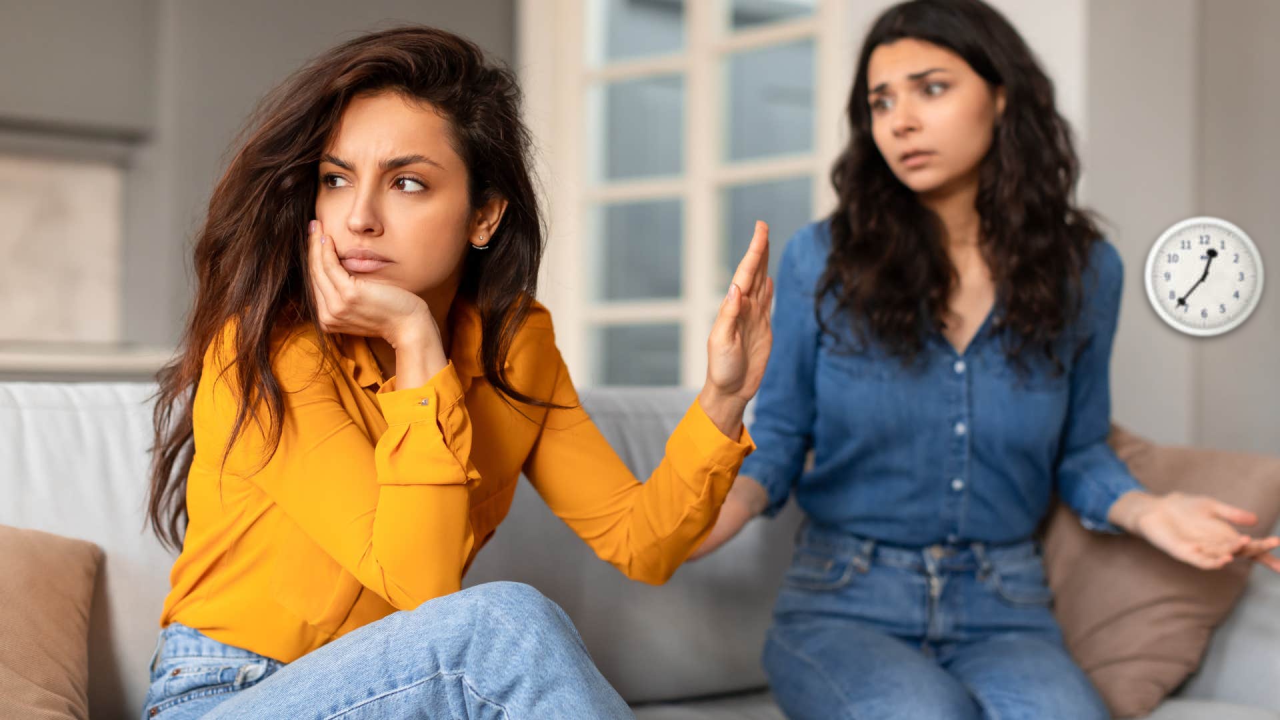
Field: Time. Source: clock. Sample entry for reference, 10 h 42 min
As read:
12 h 37 min
